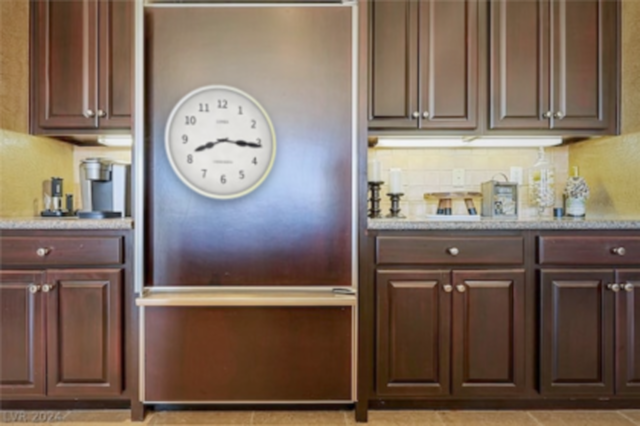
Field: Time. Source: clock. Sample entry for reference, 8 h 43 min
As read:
8 h 16 min
